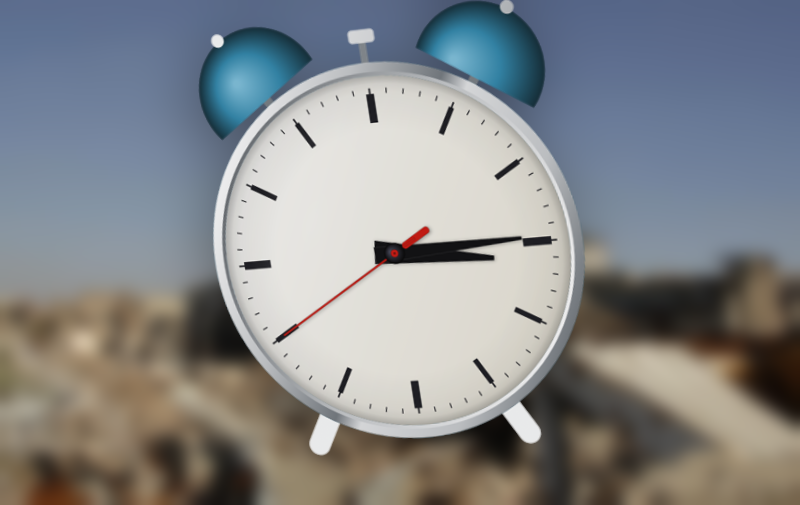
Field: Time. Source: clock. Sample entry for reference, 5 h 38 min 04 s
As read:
3 h 14 min 40 s
